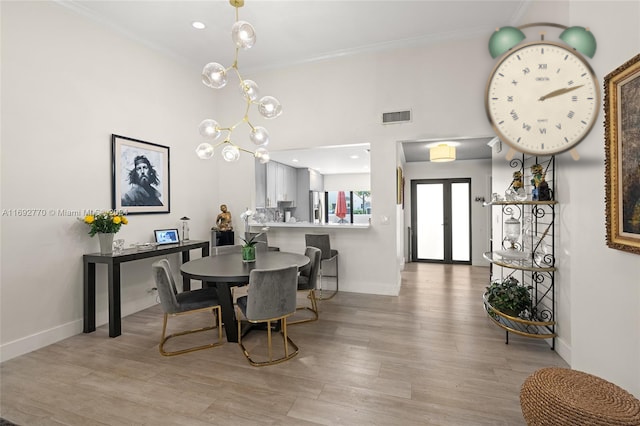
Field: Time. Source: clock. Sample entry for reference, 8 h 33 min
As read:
2 h 12 min
